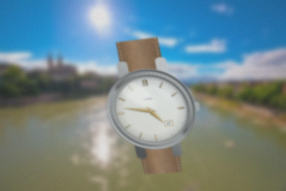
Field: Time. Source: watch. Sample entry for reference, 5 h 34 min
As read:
4 h 47 min
